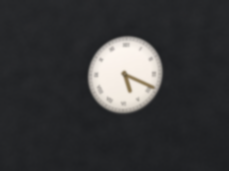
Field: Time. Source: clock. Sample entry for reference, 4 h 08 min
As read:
5 h 19 min
